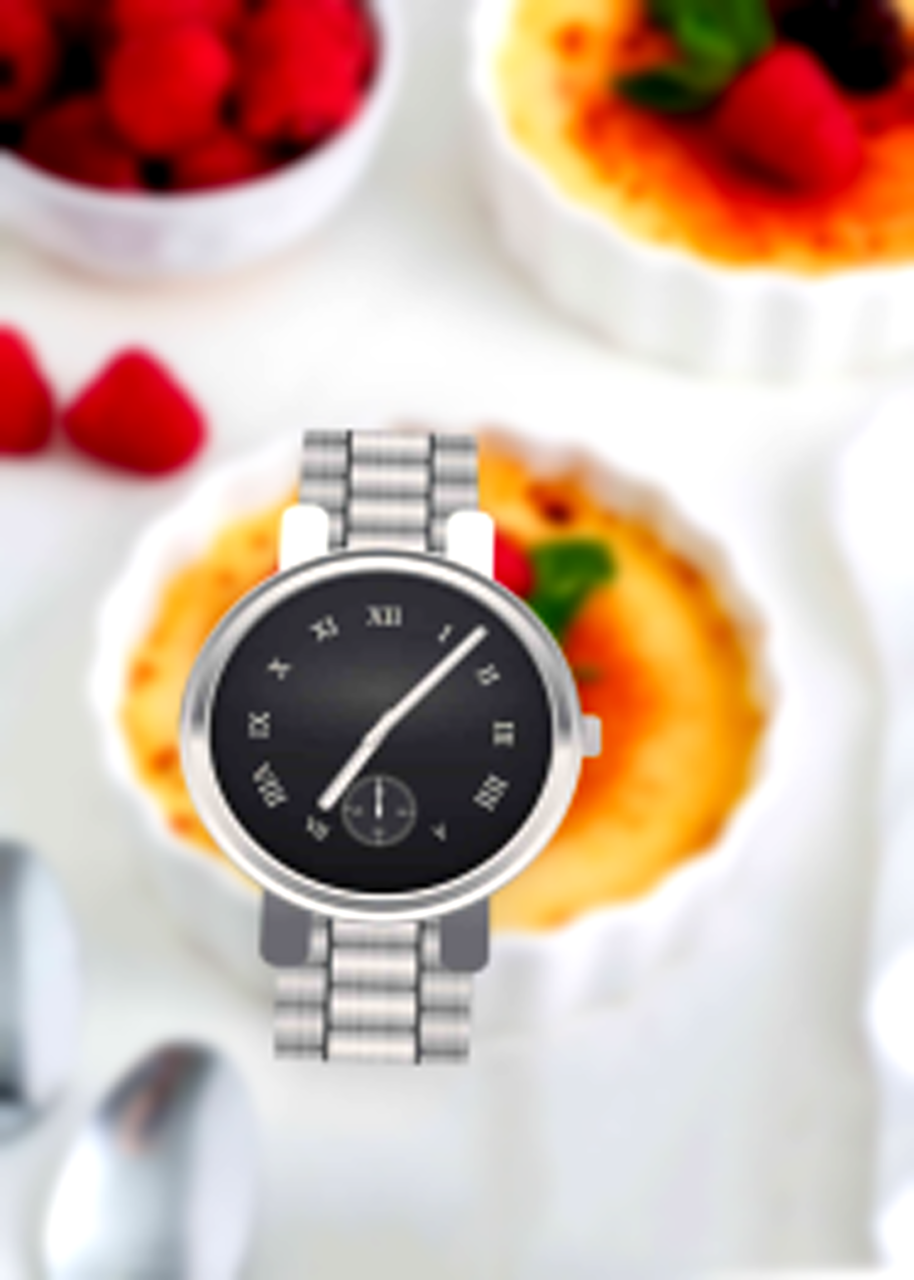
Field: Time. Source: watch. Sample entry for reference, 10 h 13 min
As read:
7 h 07 min
